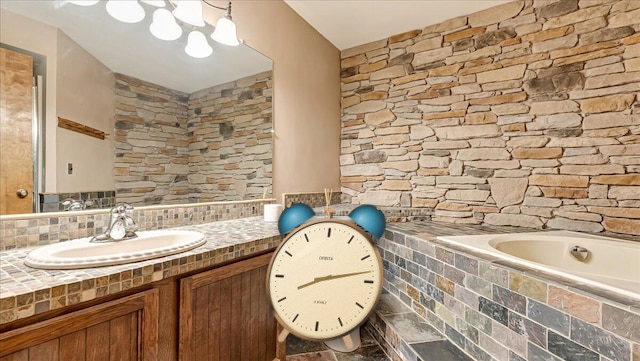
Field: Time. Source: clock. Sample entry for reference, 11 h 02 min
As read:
8 h 13 min
